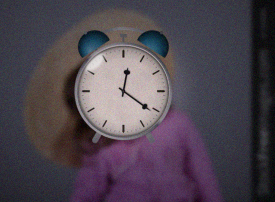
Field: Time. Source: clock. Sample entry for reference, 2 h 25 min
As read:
12 h 21 min
